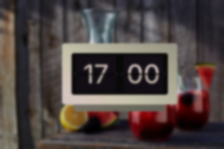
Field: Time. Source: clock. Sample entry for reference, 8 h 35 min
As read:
17 h 00 min
